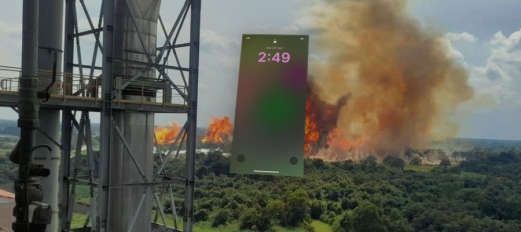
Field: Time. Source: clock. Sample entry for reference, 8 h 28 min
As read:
2 h 49 min
